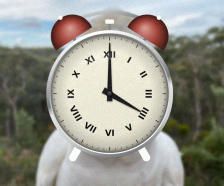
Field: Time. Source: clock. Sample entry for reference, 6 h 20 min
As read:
4 h 00 min
